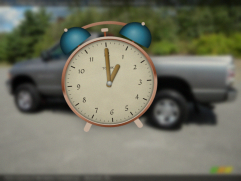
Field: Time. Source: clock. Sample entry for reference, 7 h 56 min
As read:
1 h 00 min
